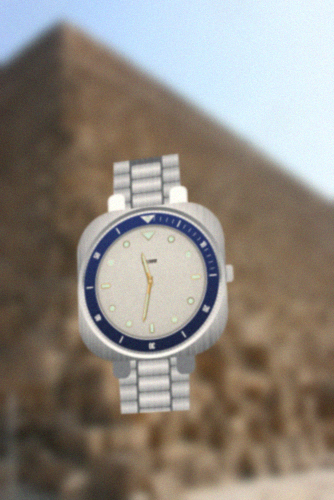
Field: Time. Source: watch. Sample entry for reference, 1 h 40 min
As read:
11 h 32 min
